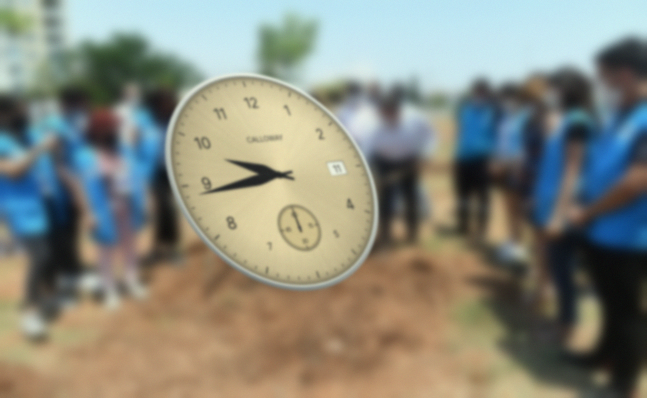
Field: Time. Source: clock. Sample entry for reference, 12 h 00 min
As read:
9 h 44 min
